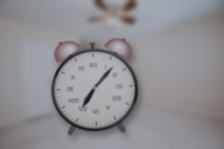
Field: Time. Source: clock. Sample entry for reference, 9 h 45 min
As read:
7 h 07 min
